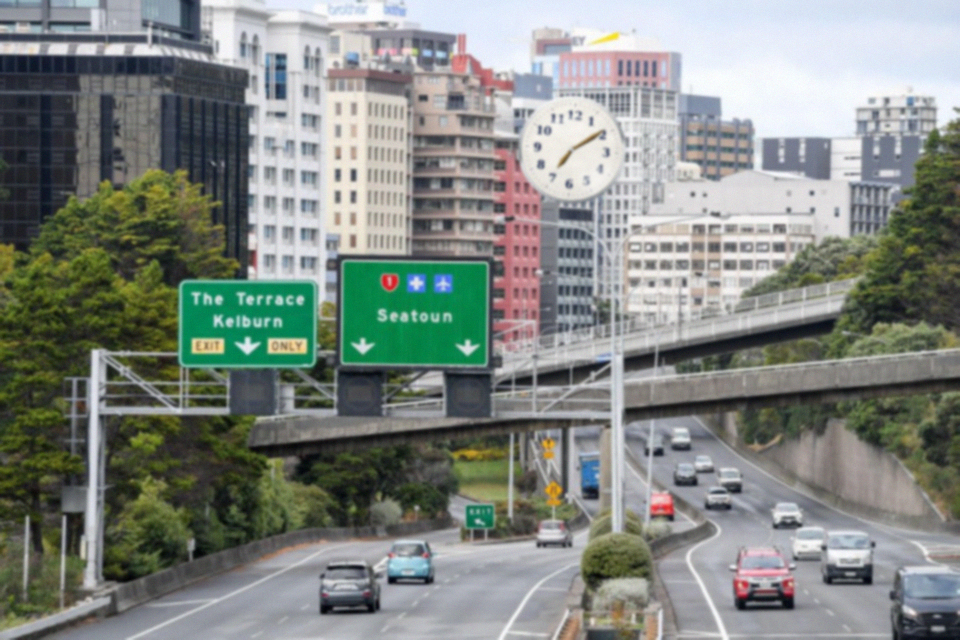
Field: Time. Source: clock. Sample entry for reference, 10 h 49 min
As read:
7 h 09 min
